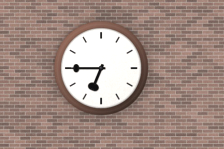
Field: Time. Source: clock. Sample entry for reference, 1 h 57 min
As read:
6 h 45 min
